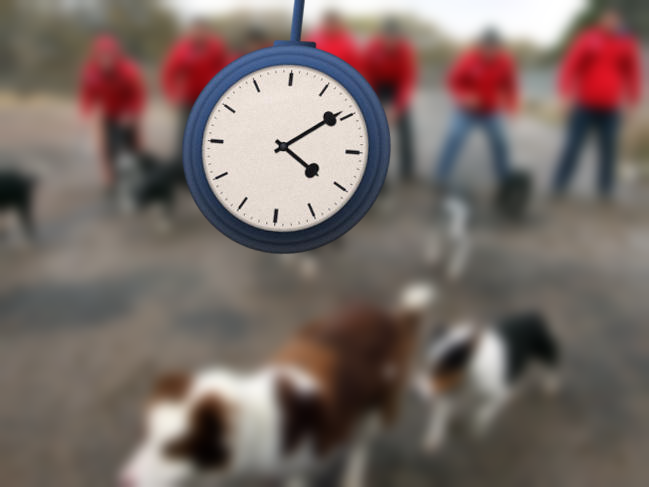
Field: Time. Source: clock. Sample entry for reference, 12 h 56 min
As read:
4 h 09 min
